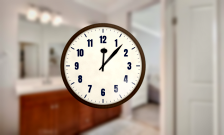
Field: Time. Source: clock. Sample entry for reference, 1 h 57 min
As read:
12 h 07 min
